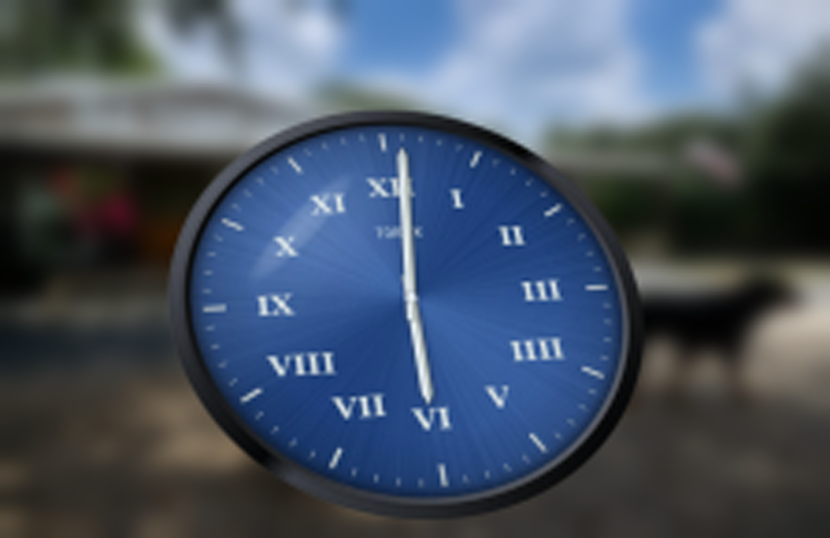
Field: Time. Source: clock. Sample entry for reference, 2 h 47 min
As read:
6 h 01 min
